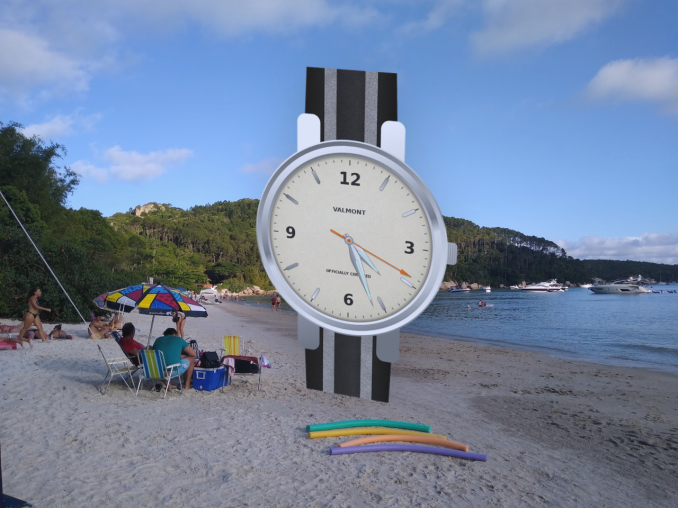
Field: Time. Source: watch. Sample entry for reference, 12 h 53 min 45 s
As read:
4 h 26 min 19 s
